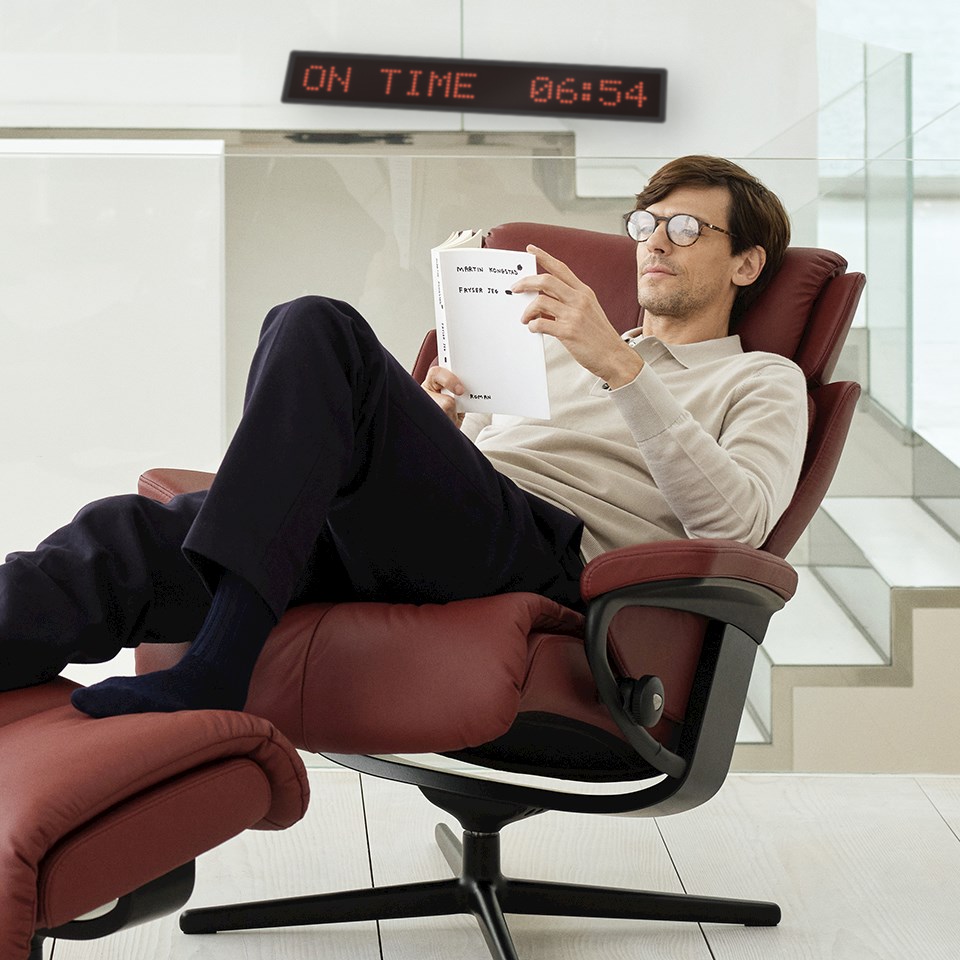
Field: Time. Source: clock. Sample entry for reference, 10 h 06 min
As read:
6 h 54 min
